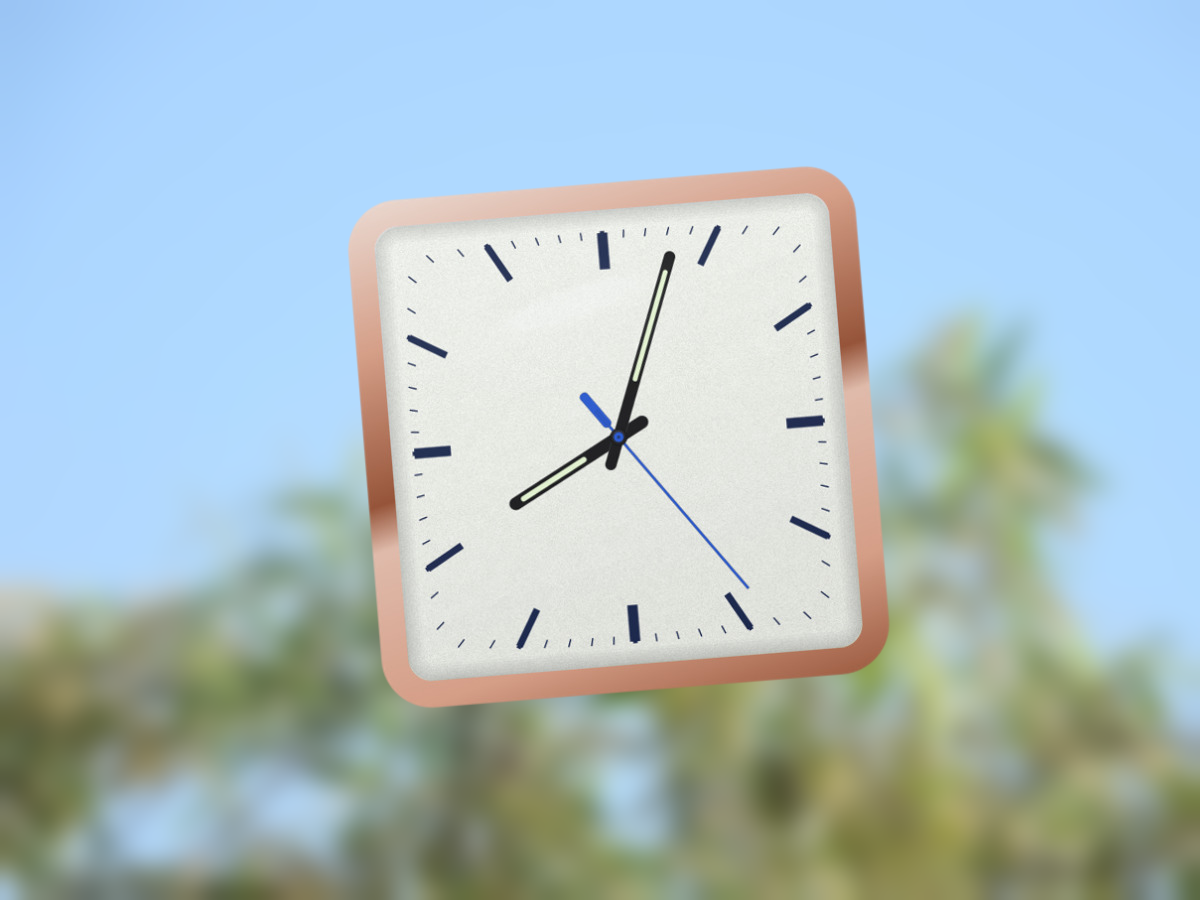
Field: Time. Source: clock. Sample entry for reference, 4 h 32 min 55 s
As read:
8 h 03 min 24 s
